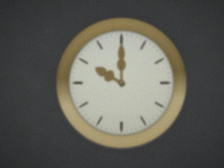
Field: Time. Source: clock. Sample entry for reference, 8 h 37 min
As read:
10 h 00 min
